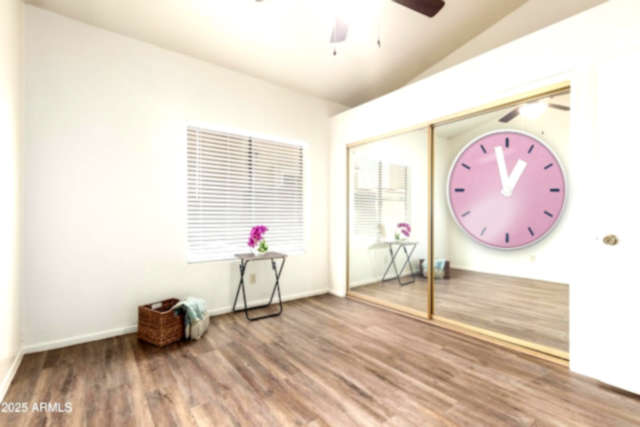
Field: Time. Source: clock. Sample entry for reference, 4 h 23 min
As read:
12 h 58 min
